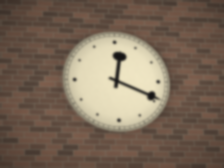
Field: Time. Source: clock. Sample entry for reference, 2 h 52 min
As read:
12 h 19 min
